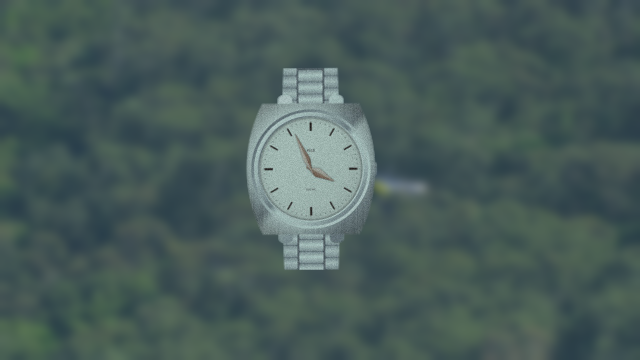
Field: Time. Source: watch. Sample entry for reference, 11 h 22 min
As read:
3 h 56 min
